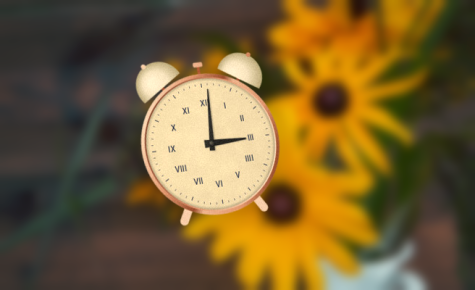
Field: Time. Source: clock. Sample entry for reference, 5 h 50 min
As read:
3 h 01 min
